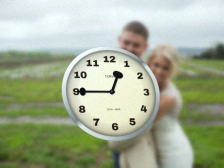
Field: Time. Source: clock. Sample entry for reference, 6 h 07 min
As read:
12 h 45 min
